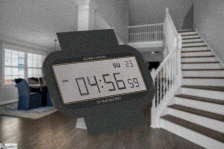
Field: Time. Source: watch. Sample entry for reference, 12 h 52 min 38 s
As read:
4 h 56 min 59 s
